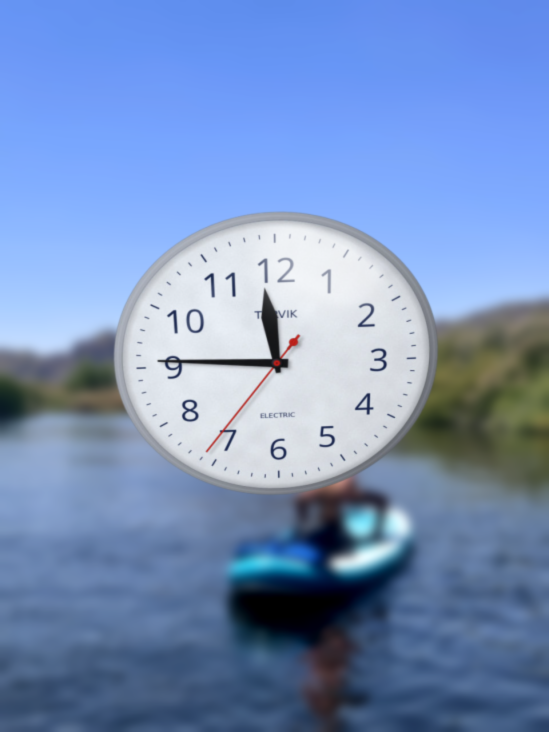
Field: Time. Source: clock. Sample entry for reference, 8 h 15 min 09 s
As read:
11 h 45 min 36 s
